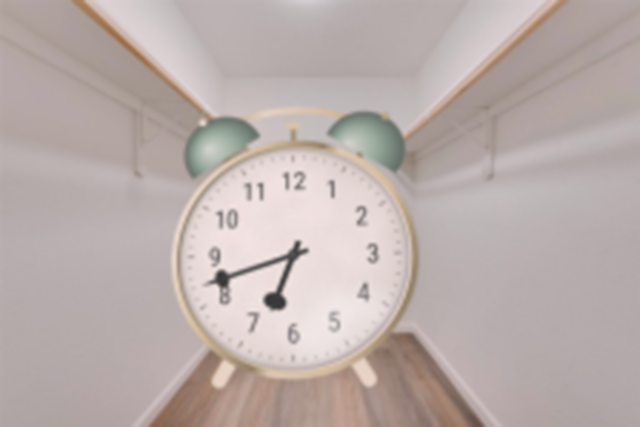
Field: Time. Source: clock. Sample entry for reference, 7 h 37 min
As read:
6 h 42 min
